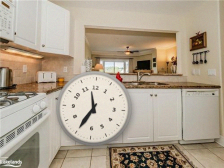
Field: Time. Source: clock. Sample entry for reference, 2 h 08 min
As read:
11 h 35 min
